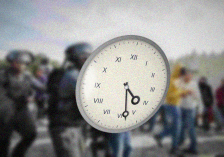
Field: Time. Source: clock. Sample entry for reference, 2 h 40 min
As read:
4 h 28 min
